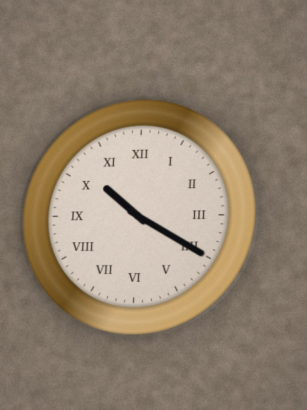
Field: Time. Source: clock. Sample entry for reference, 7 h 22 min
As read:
10 h 20 min
